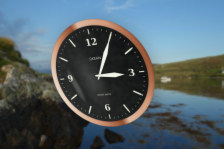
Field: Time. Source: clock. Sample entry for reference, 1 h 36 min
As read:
3 h 05 min
